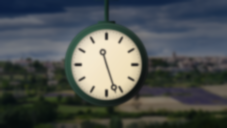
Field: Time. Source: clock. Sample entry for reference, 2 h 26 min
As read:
11 h 27 min
